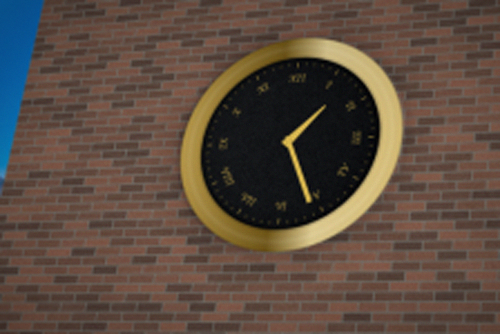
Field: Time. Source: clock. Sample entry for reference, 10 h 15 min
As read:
1 h 26 min
